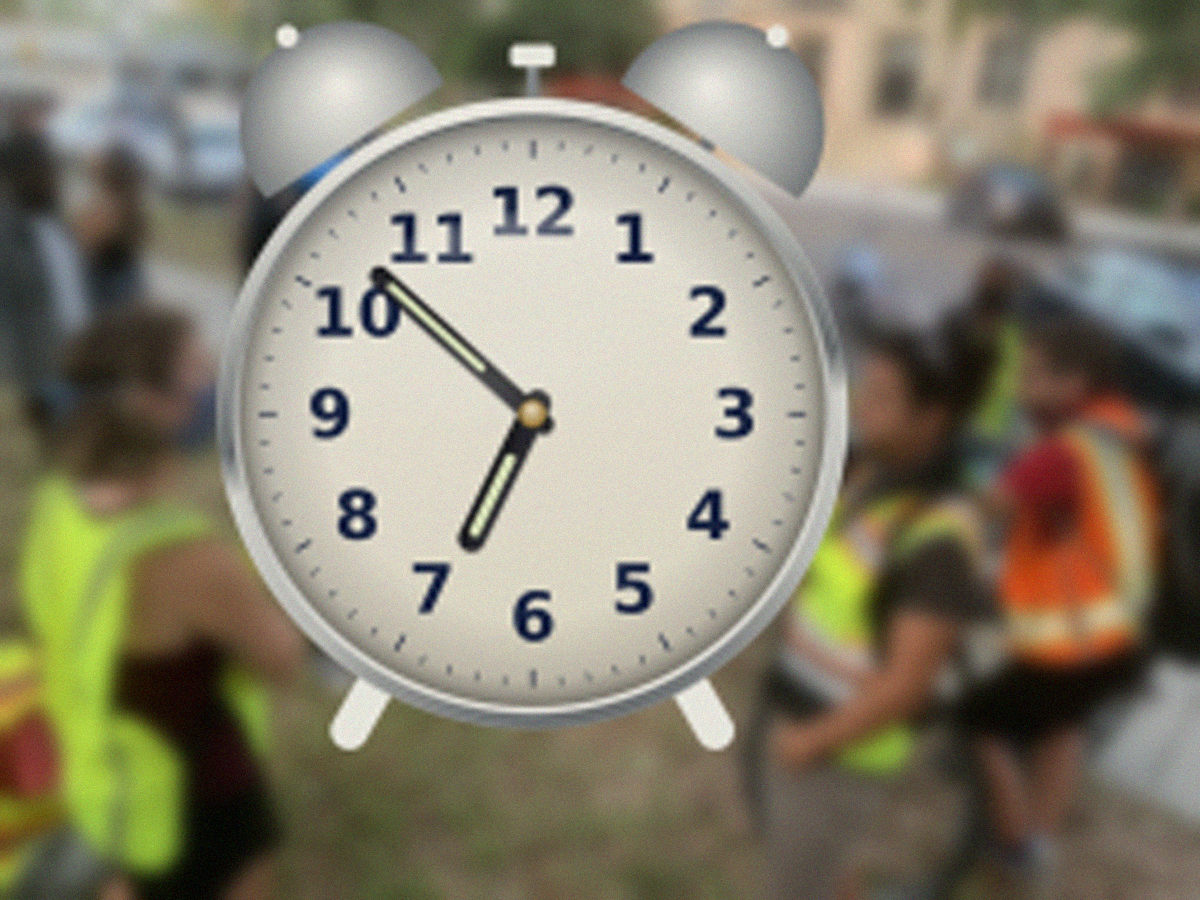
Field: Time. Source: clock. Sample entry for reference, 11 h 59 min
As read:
6 h 52 min
